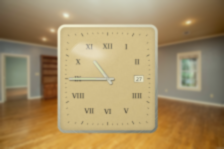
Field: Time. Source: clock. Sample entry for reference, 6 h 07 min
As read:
10 h 45 min
